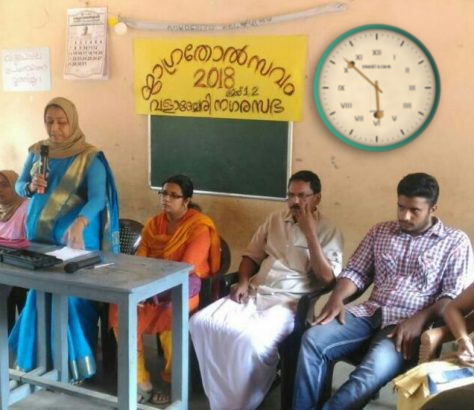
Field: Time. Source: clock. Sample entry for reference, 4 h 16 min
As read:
5 h 52 min
